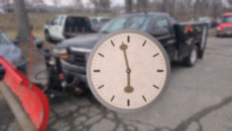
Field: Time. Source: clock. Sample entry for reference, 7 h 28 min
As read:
5 h 58 min
